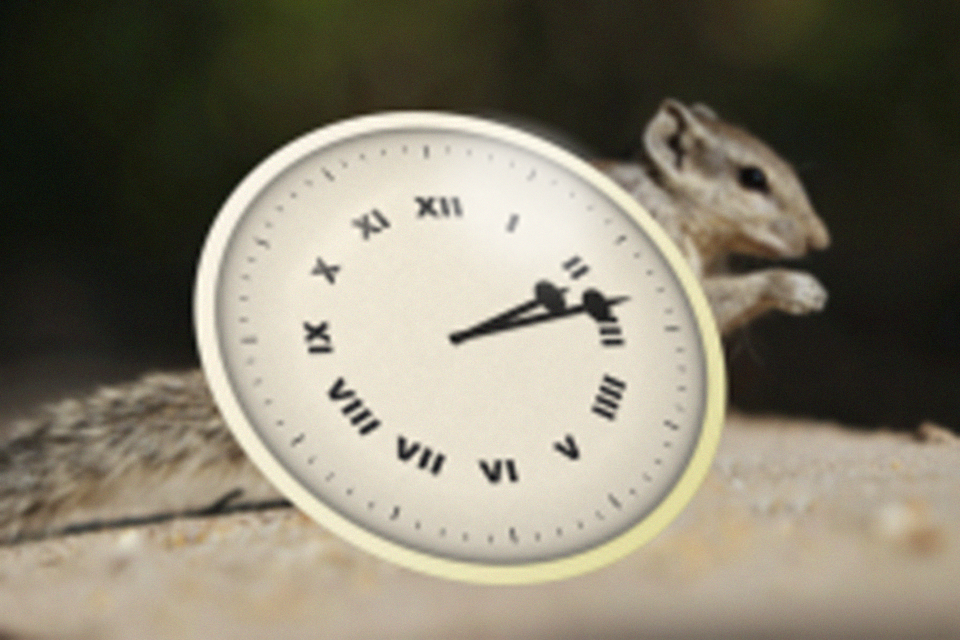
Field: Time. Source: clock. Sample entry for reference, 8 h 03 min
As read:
2 h 13 min
